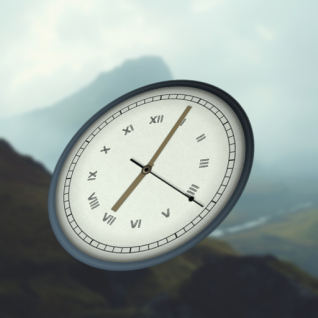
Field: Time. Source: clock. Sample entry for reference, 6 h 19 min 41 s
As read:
7 h 04 min 21 s
